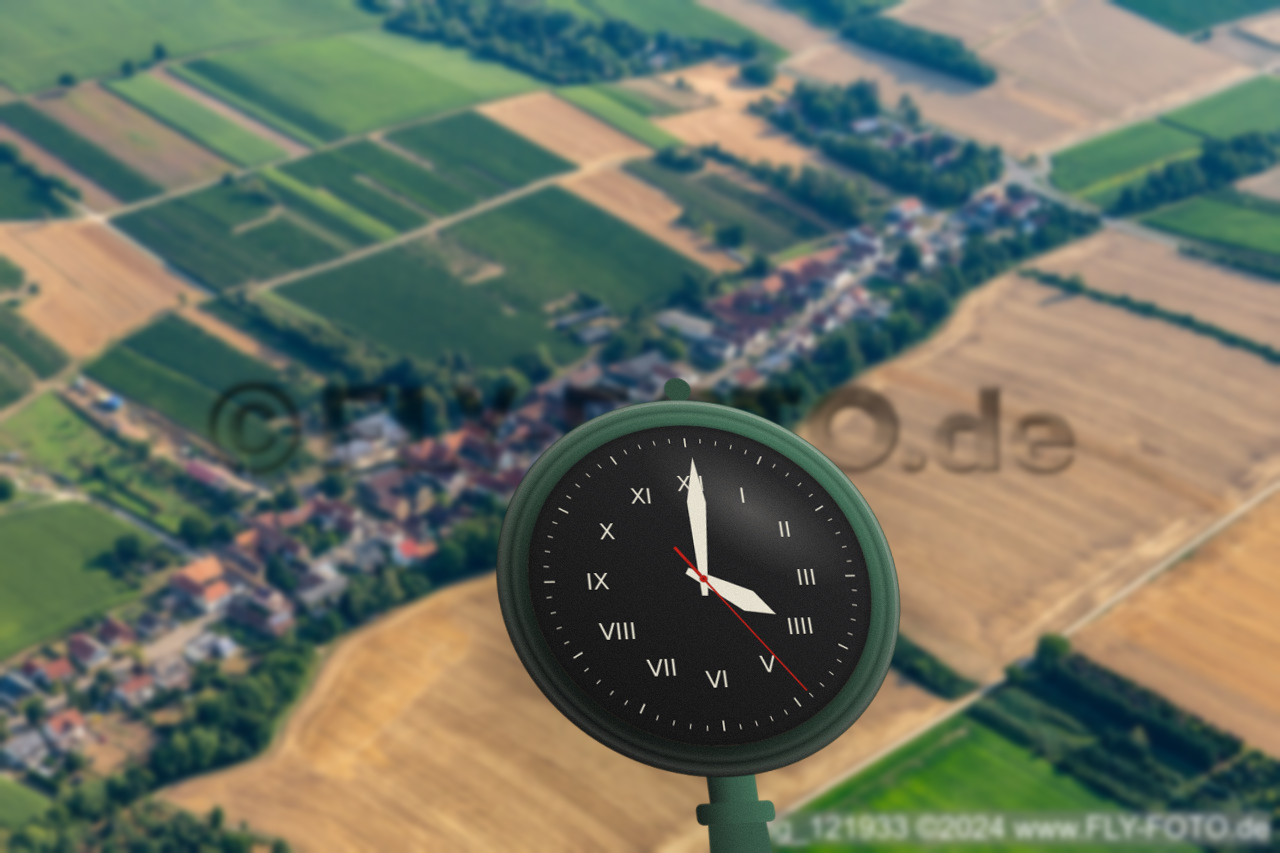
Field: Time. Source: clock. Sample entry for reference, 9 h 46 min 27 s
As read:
4 h 00 min 24 s
